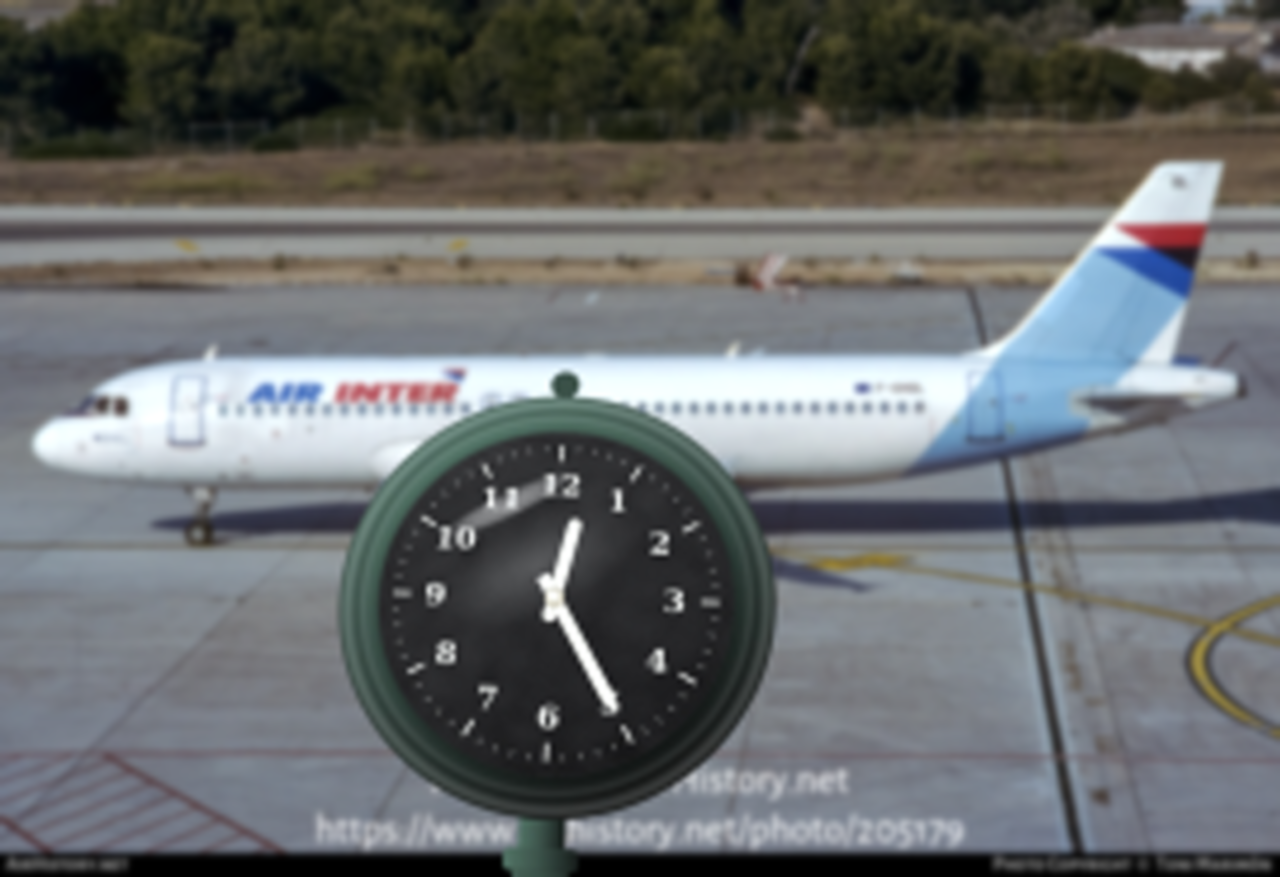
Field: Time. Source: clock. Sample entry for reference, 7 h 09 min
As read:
12 h 25 min
